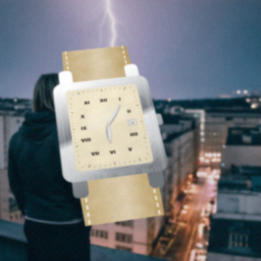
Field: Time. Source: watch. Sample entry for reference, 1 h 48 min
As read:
6 h 06 min
